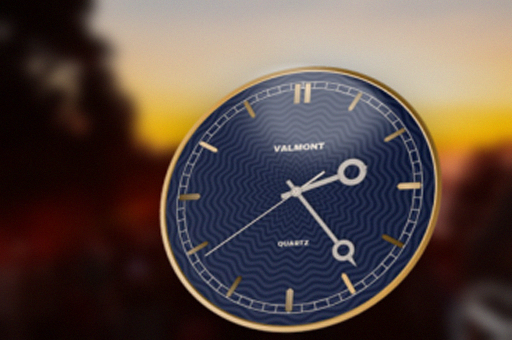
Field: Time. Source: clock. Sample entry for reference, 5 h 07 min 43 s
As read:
2 h 23 min 39 s
